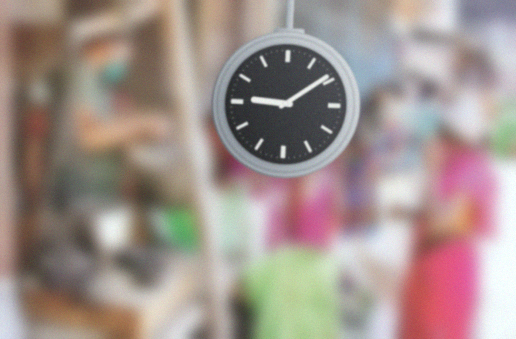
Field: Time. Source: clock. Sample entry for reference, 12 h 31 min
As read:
9 h 09 min
